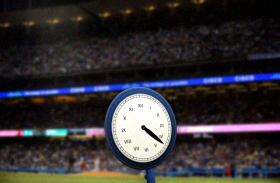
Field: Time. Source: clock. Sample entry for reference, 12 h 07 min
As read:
4 h 22 min
